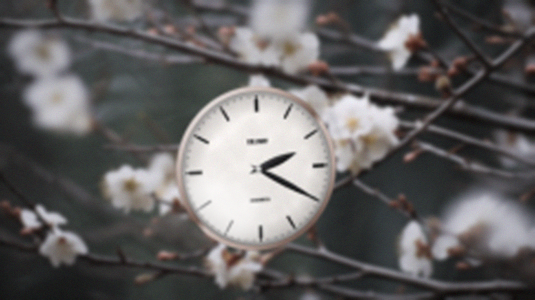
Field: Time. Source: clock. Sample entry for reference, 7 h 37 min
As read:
2 h 20 min
